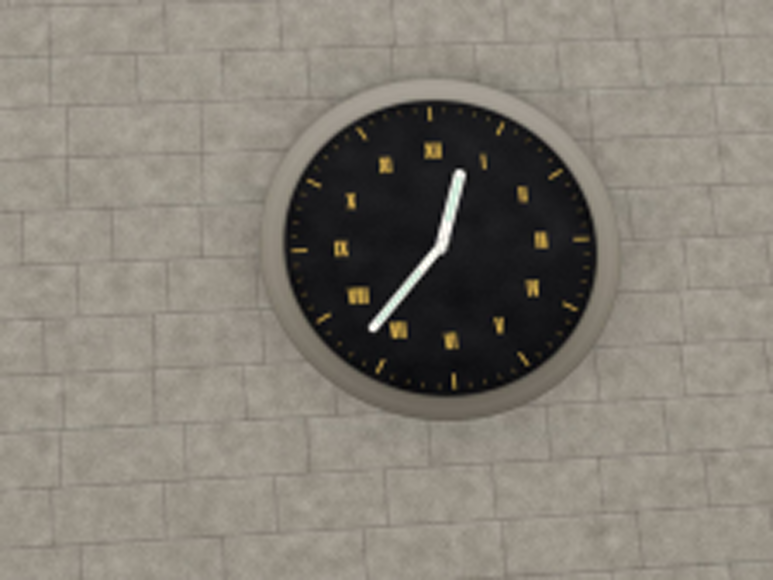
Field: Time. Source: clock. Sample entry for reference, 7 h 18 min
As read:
12 h 37 min
